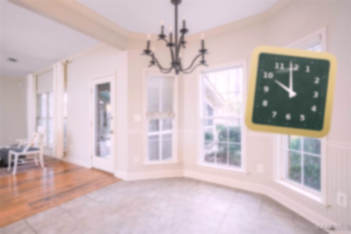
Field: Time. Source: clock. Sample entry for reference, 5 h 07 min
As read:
9 h 59 min
